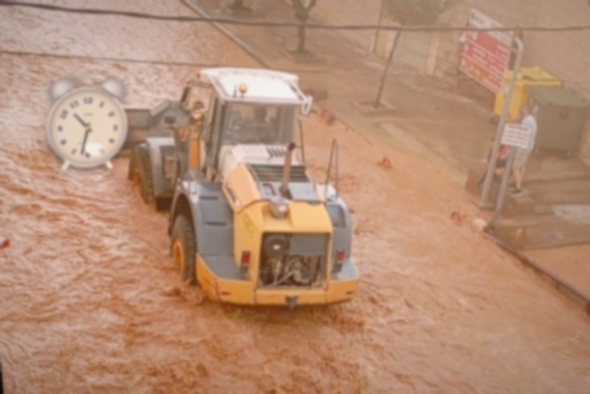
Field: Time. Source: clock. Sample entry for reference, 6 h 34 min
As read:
10 h 32 min
